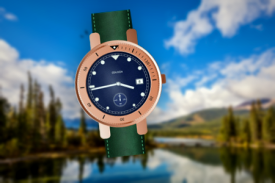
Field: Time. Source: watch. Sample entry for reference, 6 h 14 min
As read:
3 h 44 min
